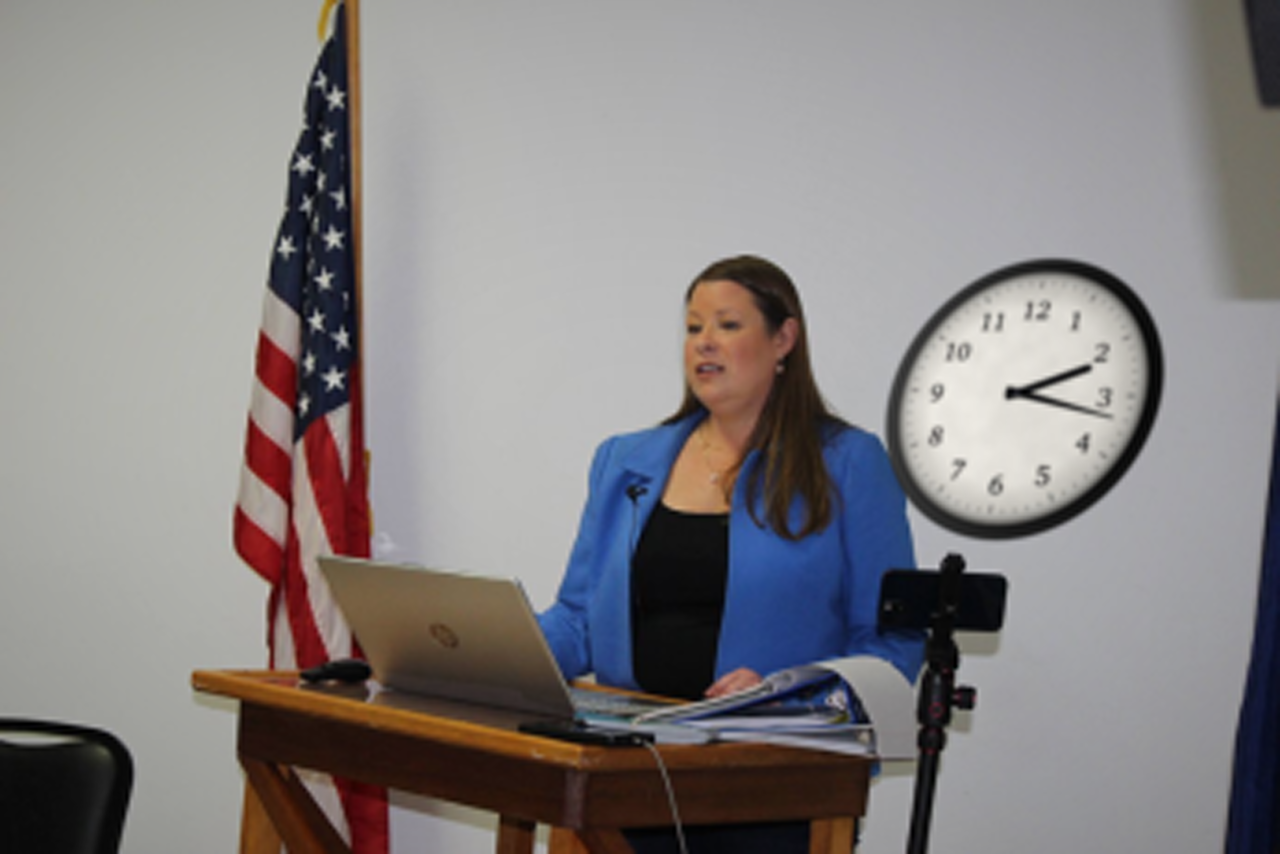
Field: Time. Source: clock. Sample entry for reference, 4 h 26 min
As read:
2 h 17 min
